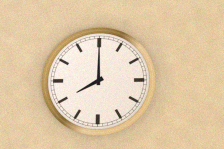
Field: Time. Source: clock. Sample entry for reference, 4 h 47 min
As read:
8 h 00 min
